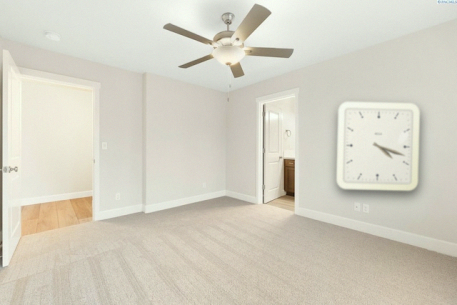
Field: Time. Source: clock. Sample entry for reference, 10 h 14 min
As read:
4 h 18 min
